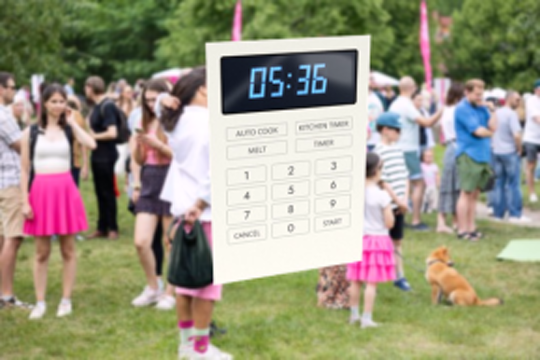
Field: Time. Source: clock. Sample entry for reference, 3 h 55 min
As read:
5 h 36 min
